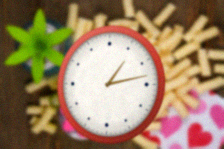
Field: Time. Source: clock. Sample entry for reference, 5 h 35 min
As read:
1 h 13 min
